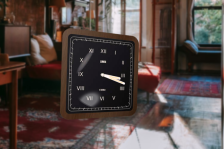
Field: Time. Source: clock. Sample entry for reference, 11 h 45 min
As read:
3 h 18 min
